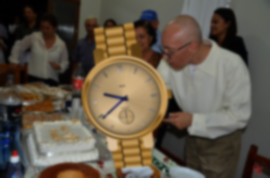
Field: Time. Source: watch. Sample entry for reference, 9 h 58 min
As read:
9 h 39 min
